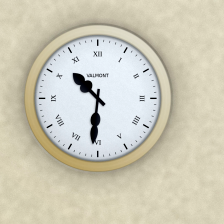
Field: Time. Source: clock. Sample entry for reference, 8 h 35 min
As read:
10 h 31 min
